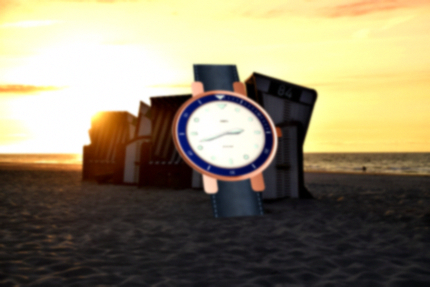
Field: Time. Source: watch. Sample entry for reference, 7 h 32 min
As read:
2 h 42 min
